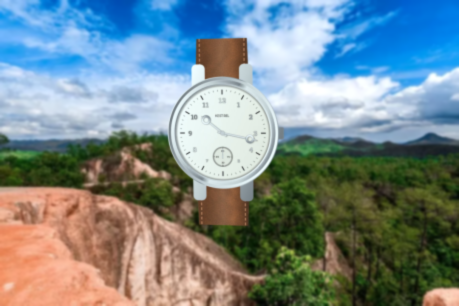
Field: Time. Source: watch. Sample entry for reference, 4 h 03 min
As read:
10 h 17 min
